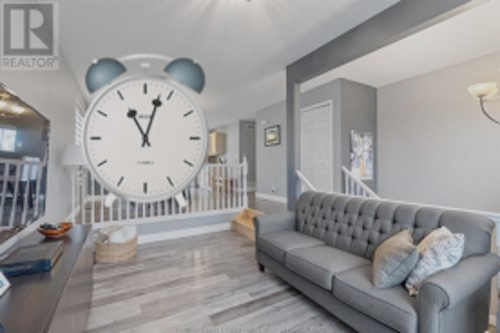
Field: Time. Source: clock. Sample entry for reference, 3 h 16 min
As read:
11 h 03 min
